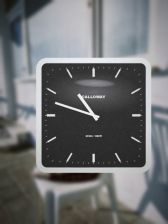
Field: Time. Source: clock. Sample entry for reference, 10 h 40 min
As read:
10 h 48 min
